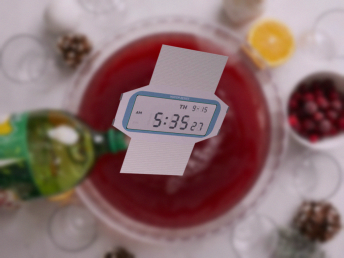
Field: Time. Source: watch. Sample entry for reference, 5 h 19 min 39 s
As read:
5 h 35 min 27 s
